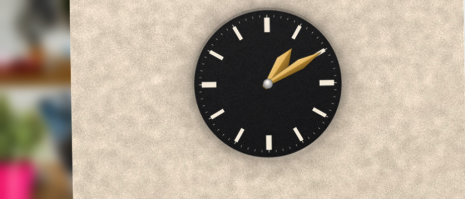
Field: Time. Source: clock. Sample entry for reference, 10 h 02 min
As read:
1 h 10 min
